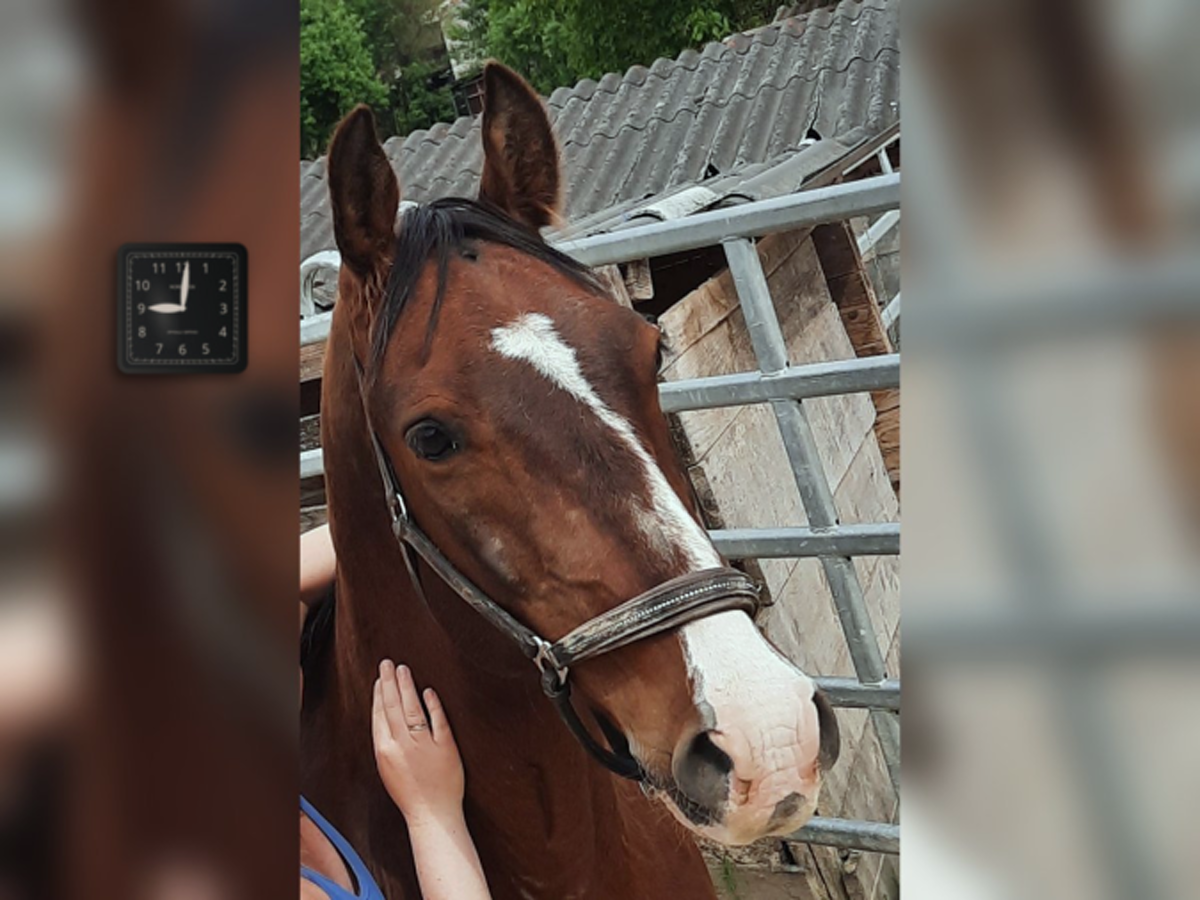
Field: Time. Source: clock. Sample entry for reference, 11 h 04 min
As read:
9 h 01 min
